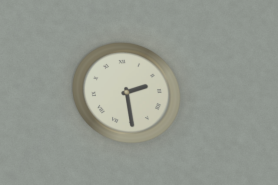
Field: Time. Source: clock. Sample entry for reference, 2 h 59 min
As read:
2 h 30 min
